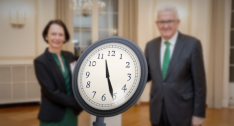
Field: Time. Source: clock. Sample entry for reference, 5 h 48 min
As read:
11 h 26 min
